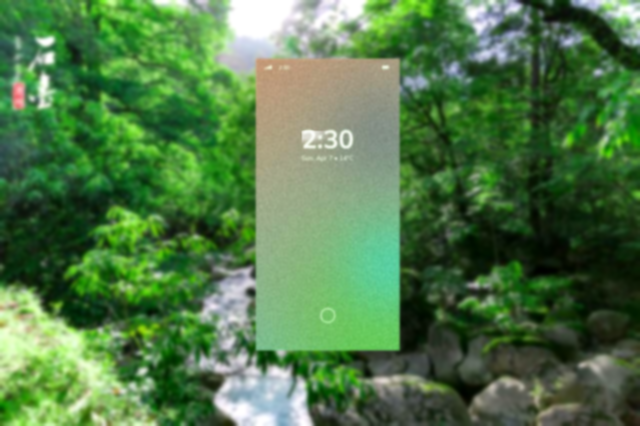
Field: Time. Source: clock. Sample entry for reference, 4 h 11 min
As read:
2 h 30 min
